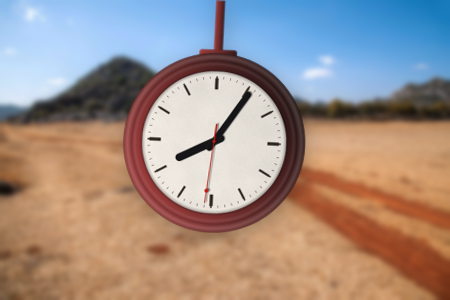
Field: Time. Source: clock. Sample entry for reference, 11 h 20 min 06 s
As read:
8 h 05 min 31 s
